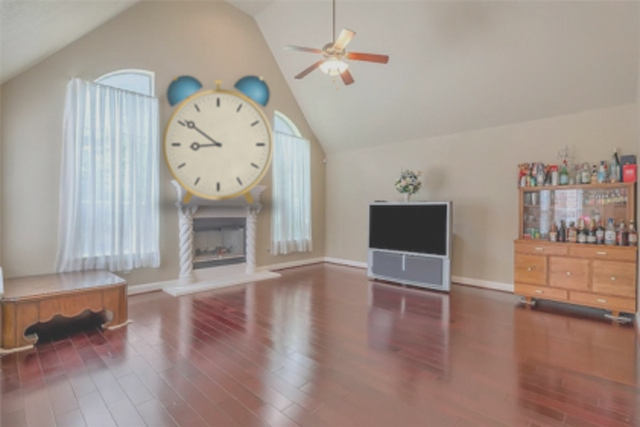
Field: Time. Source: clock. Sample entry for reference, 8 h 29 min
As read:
8 h 51 min
